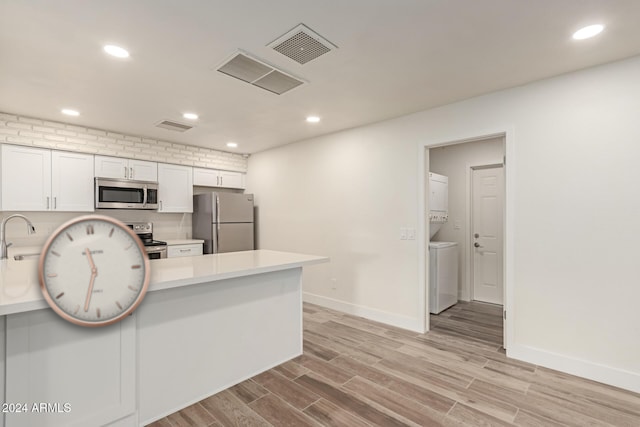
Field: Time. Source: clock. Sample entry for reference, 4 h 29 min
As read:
11 h 33 min
